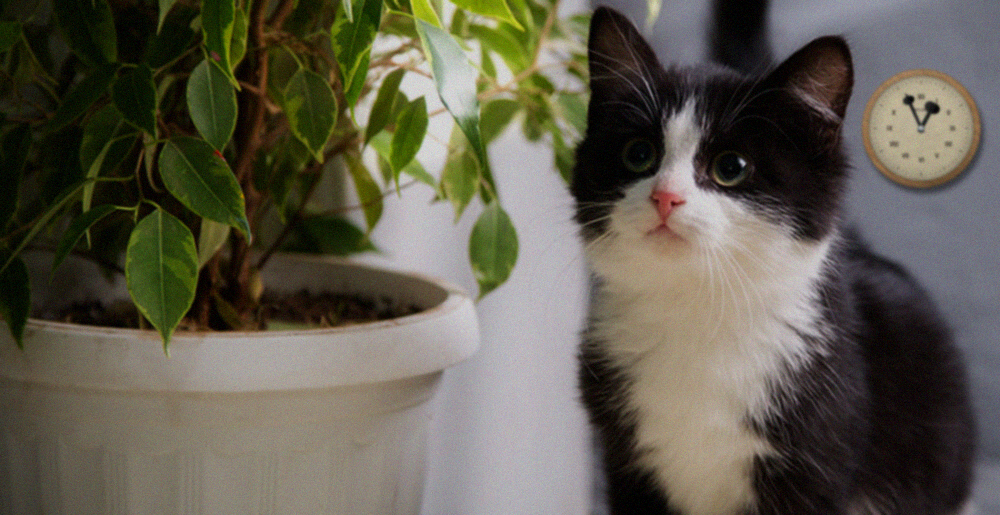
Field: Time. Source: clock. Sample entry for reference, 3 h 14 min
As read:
12 h 56 min
